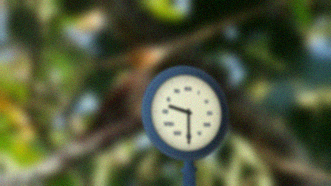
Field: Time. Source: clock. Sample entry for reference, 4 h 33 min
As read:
9 h 30 min
